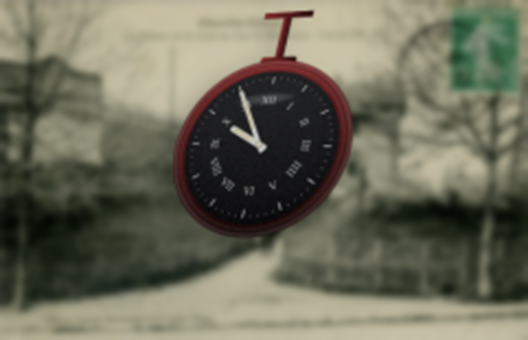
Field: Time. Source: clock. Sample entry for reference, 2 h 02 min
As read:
9 h 55 min
